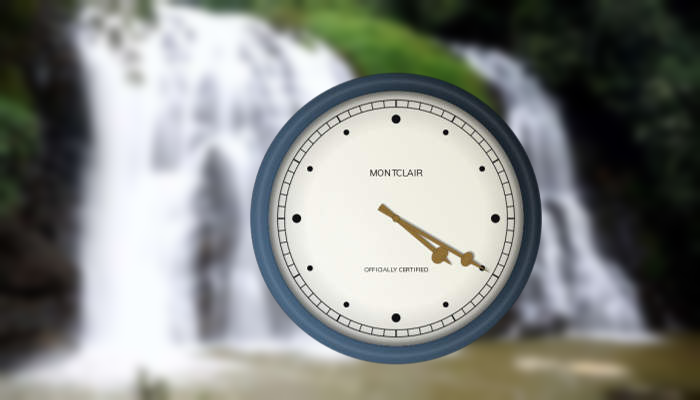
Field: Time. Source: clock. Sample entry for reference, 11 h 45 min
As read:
4 h 20 min
